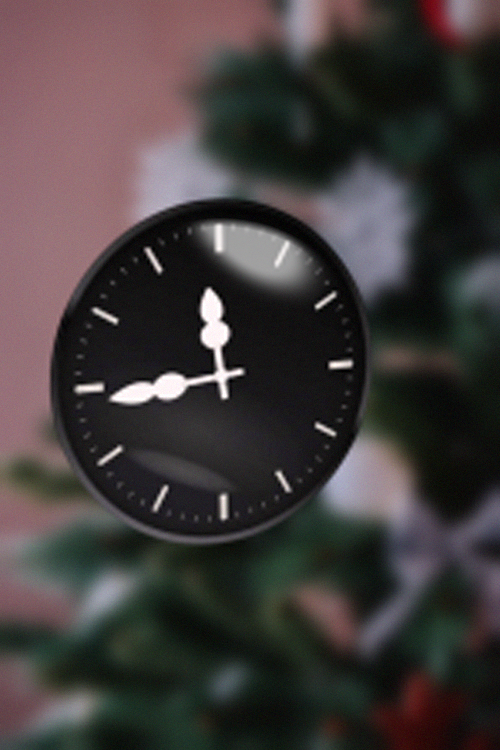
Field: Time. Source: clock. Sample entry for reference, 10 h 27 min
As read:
11 h 44 min
